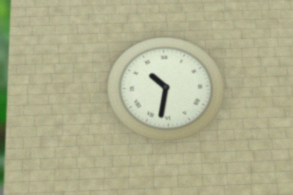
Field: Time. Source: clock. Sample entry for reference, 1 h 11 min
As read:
10 h 32 min
